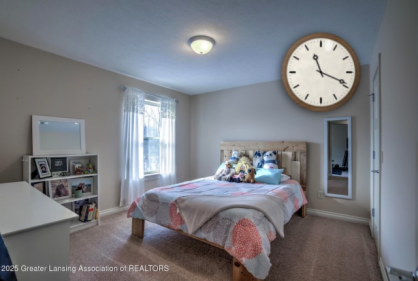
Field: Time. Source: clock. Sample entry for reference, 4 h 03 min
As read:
11 h 19 min
